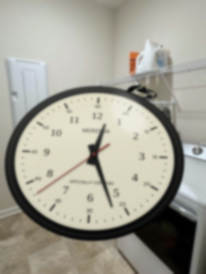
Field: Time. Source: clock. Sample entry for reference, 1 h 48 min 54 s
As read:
12 h 26 min 38 s
